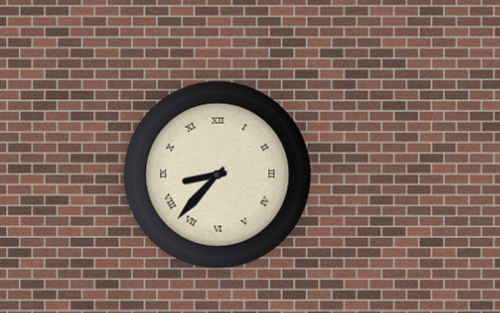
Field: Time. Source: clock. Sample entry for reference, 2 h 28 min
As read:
8 h 37 min
